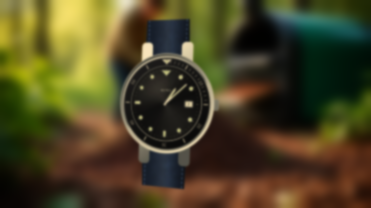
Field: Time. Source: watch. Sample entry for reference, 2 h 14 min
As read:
1 h 08 min
